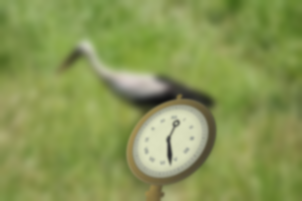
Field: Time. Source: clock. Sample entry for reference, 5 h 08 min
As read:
12 h 27 min
